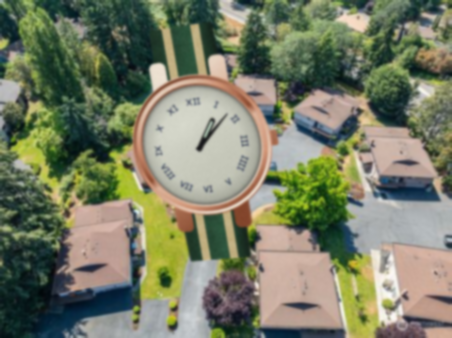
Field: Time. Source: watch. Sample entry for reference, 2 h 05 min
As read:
1 h 08 min
